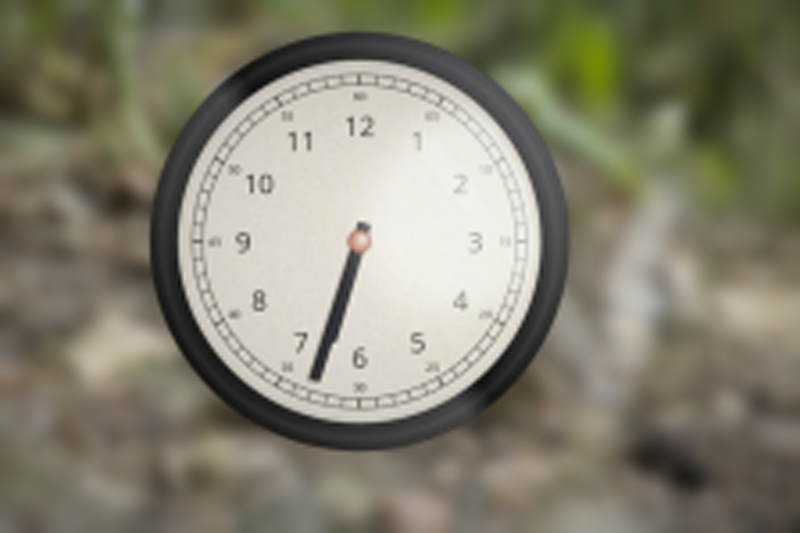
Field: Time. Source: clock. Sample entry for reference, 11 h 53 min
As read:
6 h 33 min
